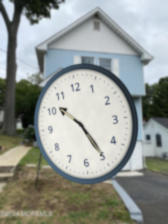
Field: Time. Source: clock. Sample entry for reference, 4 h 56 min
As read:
10 h 25 min
